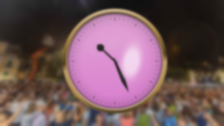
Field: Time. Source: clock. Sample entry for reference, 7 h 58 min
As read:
10 h 26 min
